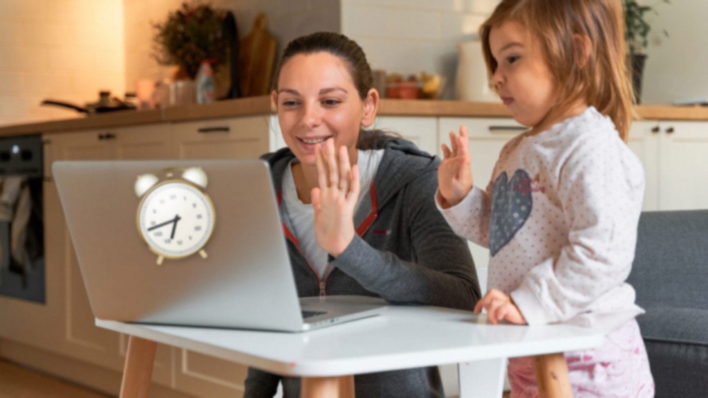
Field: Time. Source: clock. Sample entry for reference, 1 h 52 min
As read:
6 h 43 min
